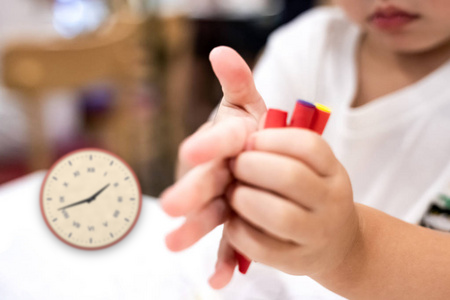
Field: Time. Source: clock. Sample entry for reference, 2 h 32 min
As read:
1 h 42 min
